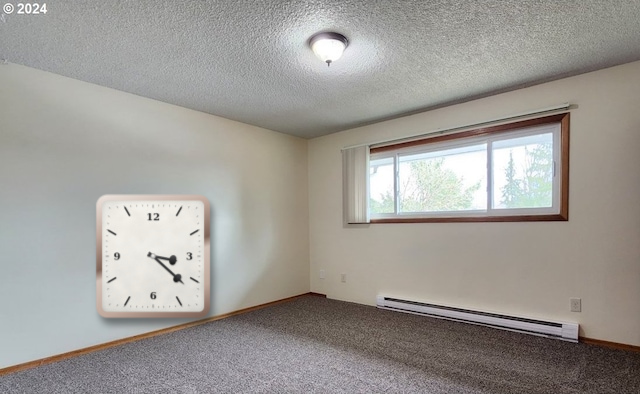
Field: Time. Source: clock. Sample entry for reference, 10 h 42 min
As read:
3 h 22 min
